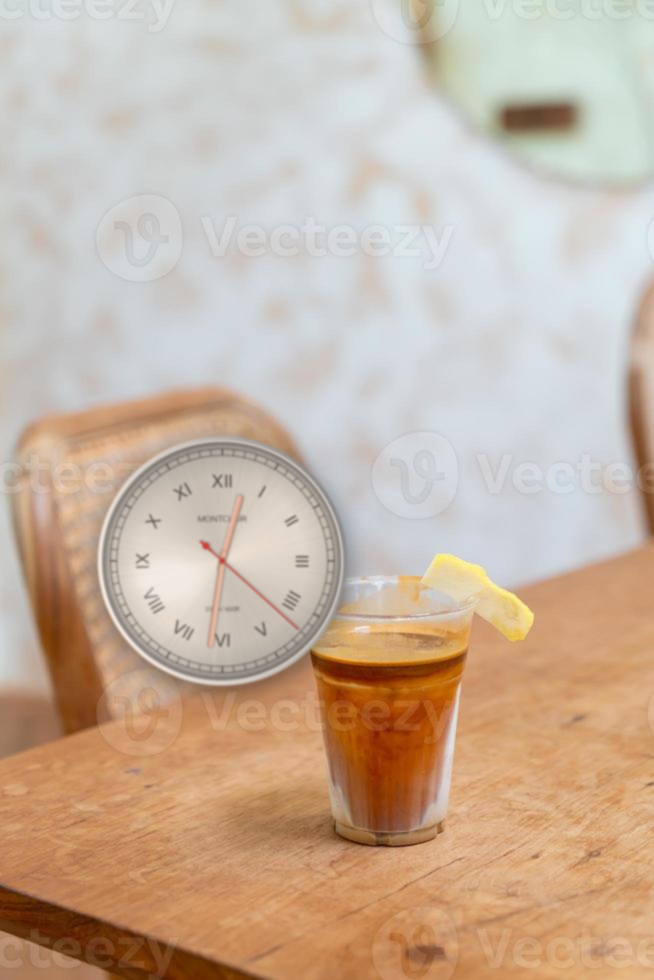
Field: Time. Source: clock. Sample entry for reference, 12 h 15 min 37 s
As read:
12 h 31 min 22 s
